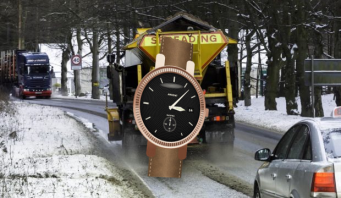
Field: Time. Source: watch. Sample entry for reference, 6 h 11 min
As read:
3 h 07 min
